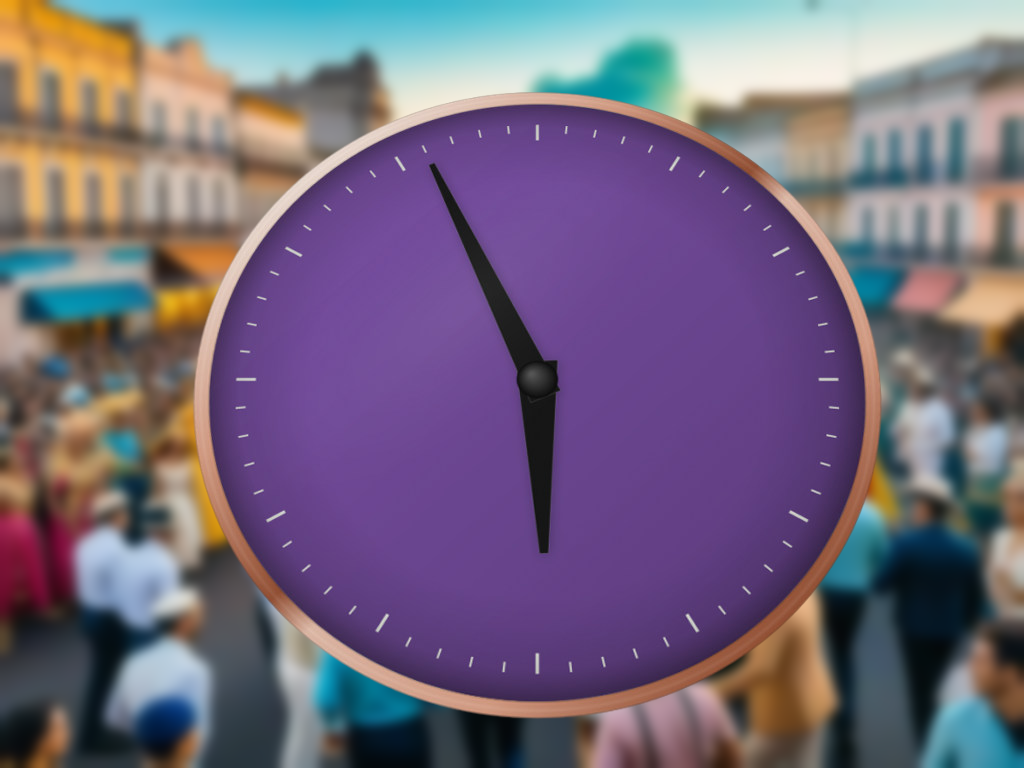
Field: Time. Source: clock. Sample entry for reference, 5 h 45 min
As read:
5 h 56 min
